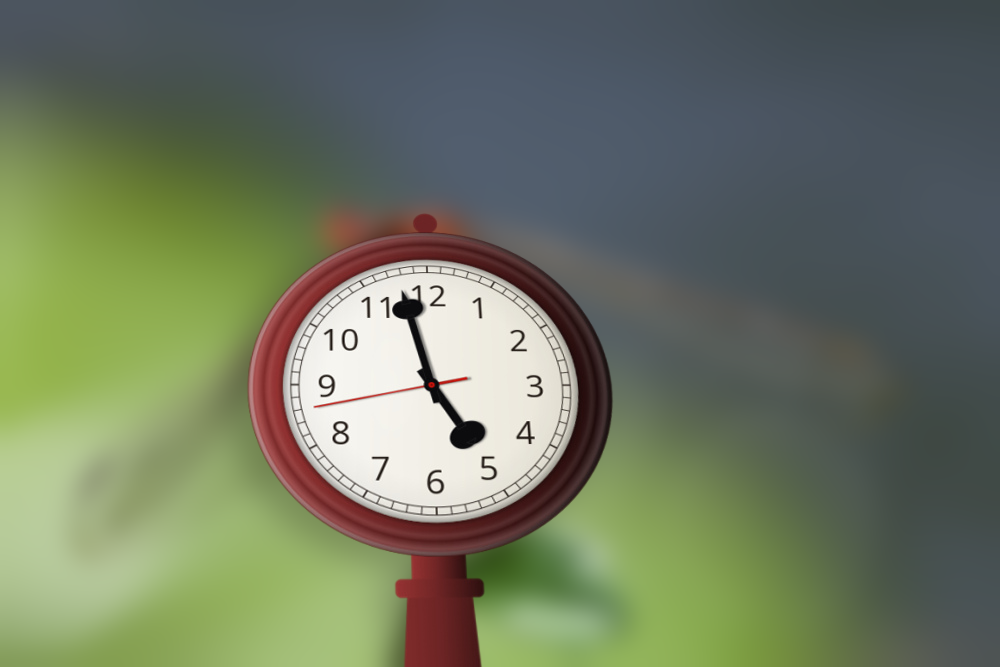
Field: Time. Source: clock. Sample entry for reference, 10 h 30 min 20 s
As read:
4 h 57 min 43 s
